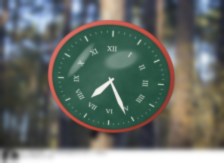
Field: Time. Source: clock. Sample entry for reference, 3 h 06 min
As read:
7 h 26 min
